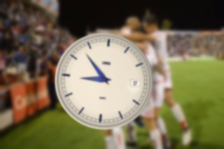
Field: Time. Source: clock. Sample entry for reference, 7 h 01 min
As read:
8 h 53 min
